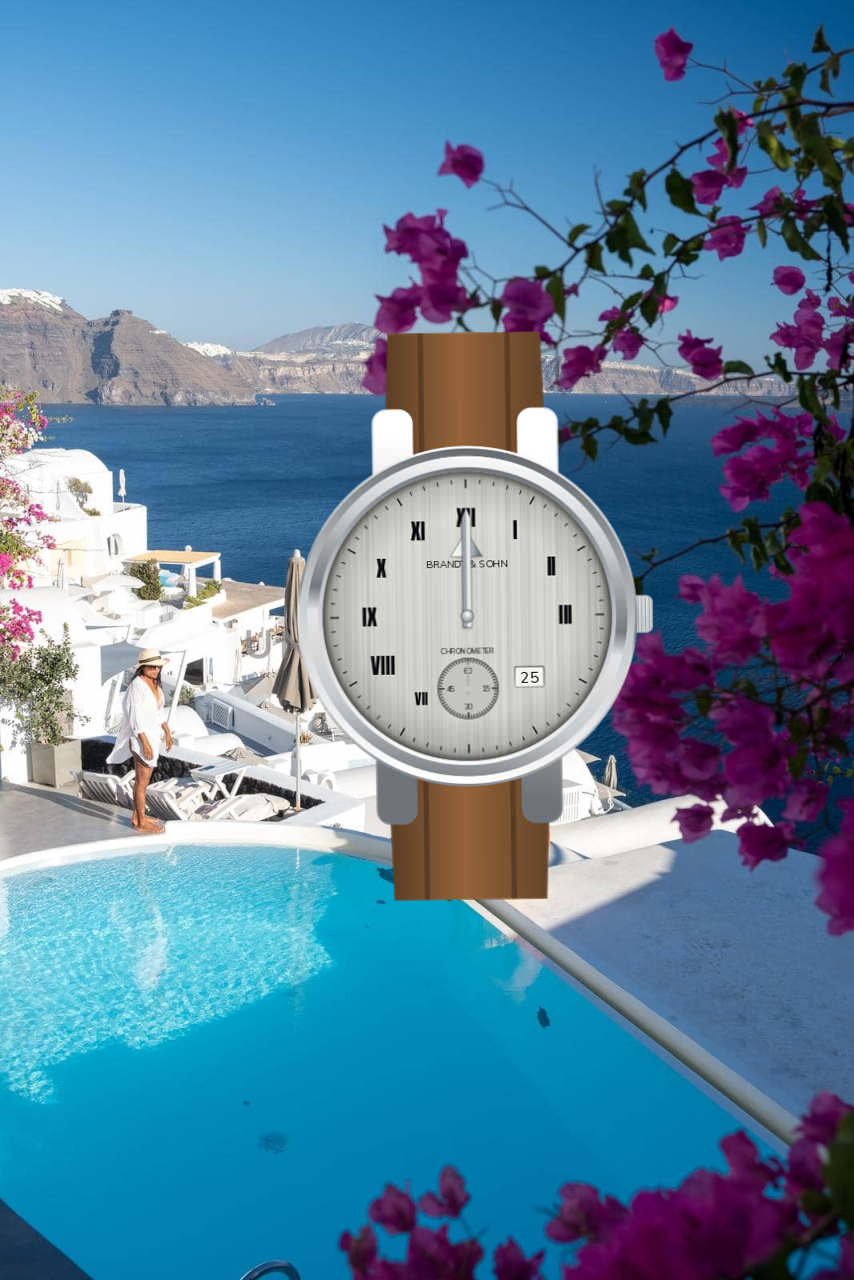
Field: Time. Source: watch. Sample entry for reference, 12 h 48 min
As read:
12 h 00 min
